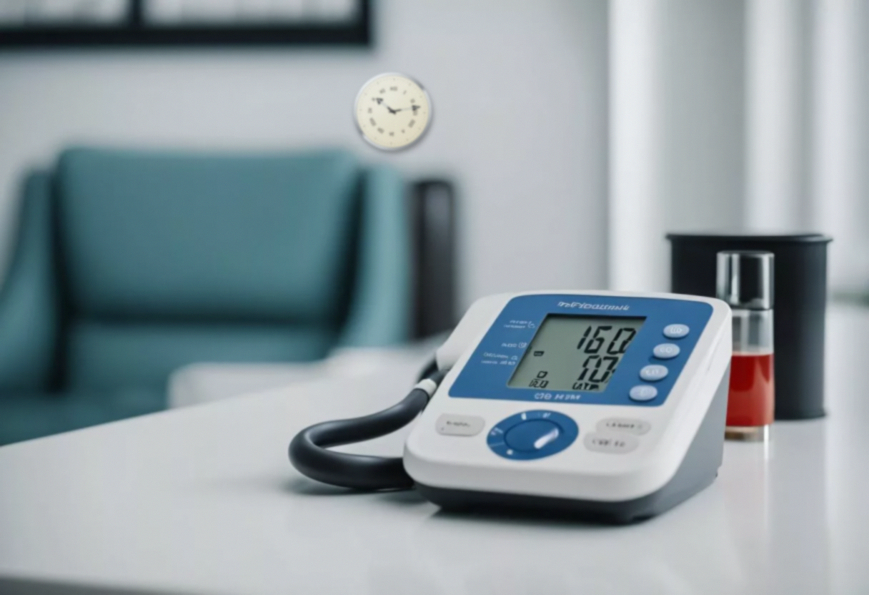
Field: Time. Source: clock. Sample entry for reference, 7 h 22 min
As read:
10 h 13 min
